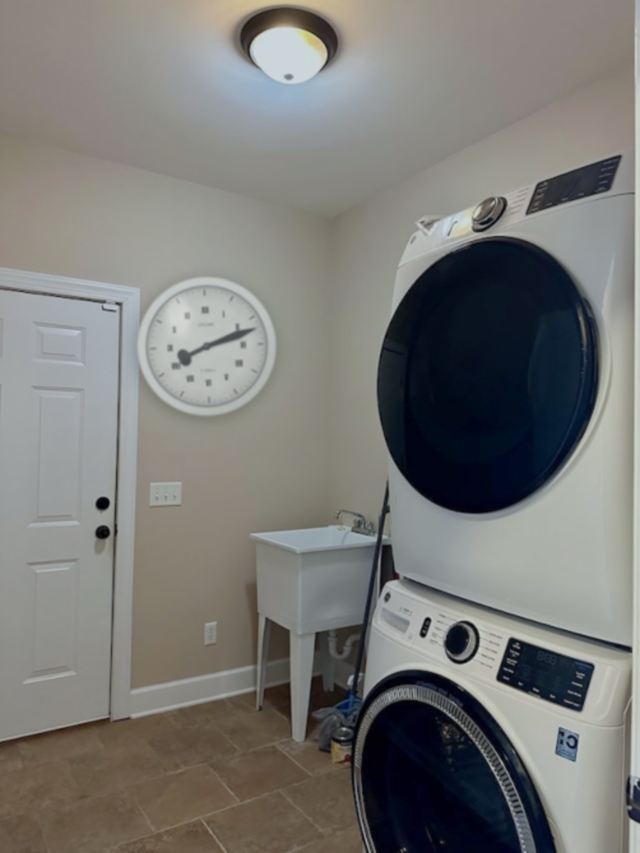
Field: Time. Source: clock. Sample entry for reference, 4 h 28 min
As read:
8 h 12 min
